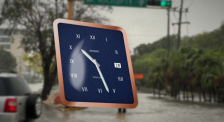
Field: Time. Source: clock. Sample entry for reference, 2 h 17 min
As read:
10 h 27 min
